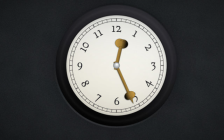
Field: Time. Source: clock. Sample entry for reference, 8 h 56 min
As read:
12 h 26 min
